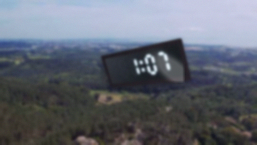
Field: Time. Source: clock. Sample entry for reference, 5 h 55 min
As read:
1 h 07 min
